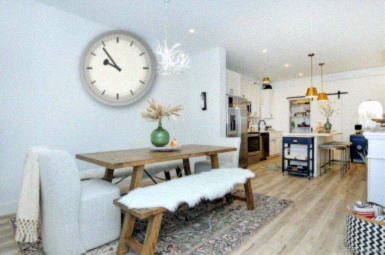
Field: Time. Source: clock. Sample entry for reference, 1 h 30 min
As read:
9 h 54 min
